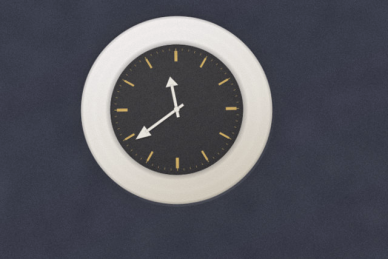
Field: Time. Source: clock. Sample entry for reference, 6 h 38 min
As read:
11 h 39 min
